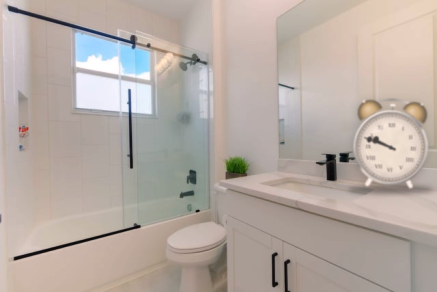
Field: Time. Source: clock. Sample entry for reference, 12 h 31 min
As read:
9 h 48 min
